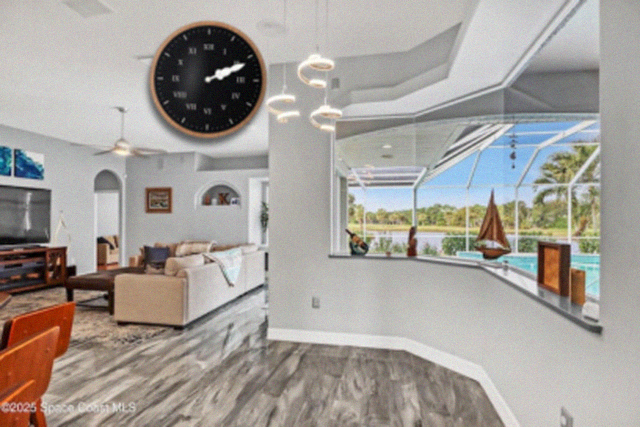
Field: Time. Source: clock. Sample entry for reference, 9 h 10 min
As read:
2 h 11 min
